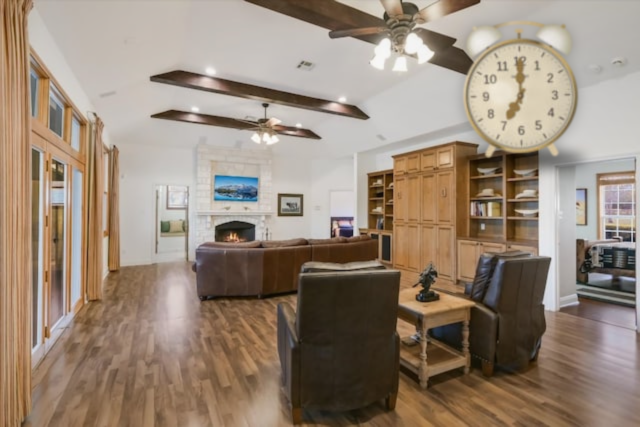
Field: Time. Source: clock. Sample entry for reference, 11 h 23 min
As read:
7 h 00 min
